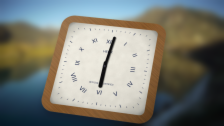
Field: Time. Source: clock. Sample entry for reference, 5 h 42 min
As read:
6 h 01 min
